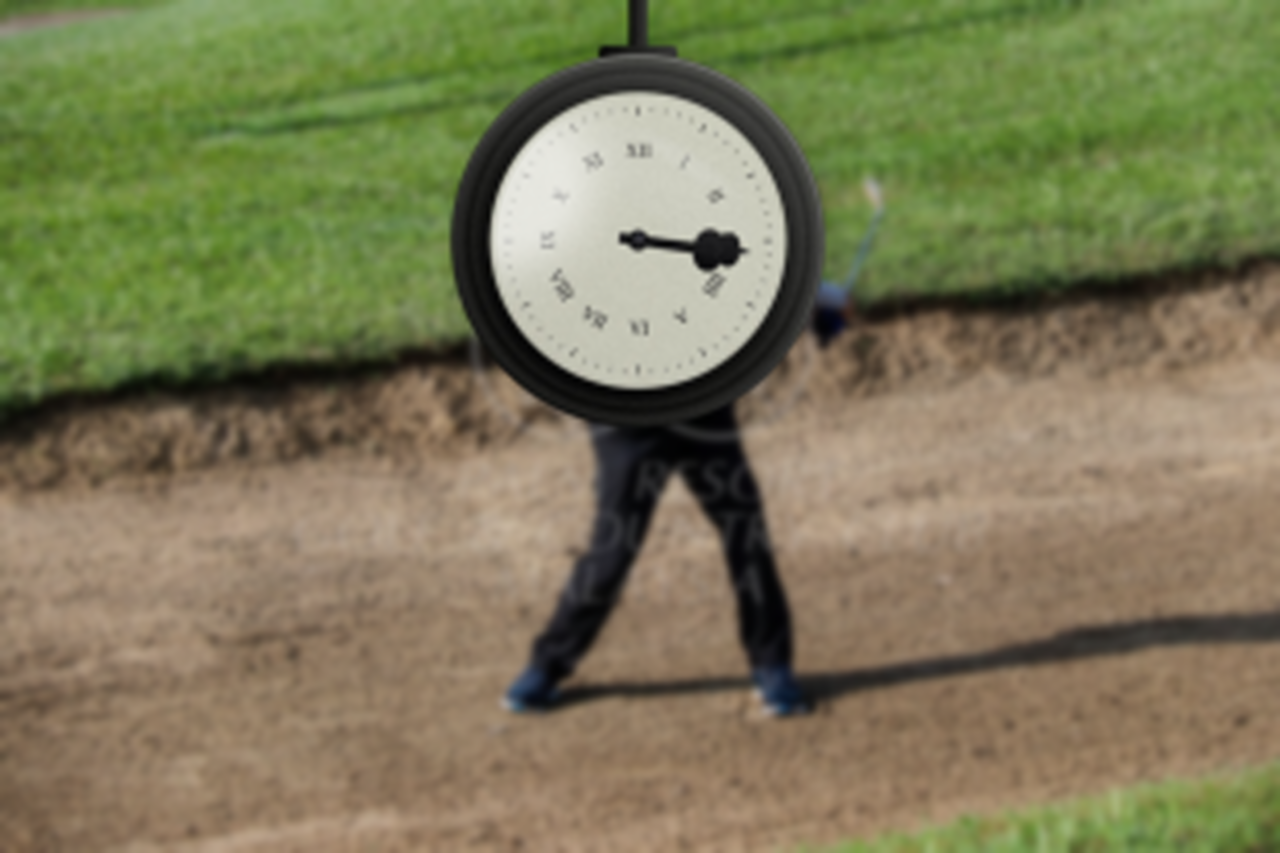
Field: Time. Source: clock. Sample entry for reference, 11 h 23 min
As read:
3 h 16 min
